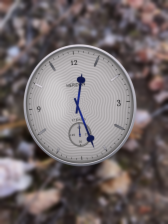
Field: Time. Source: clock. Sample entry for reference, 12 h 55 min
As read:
12 h 27 min
